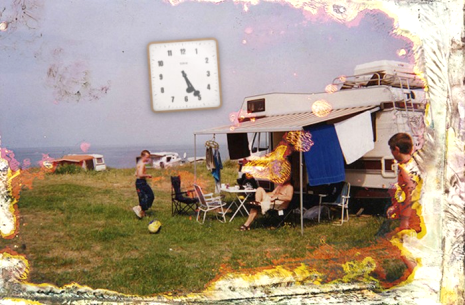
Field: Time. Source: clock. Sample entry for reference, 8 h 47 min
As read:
5 h 25 min
